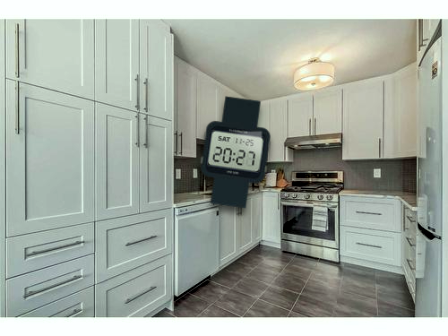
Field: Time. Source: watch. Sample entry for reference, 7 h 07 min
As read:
20 h 27 min
